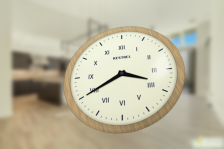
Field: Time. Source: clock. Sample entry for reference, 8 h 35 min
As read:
3 h 40 min
